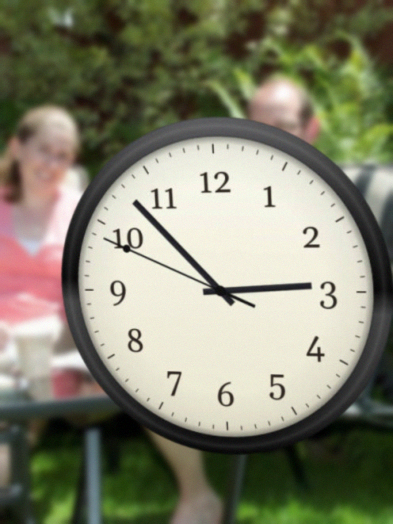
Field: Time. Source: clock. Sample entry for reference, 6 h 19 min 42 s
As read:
2 h 52 min 49 s
